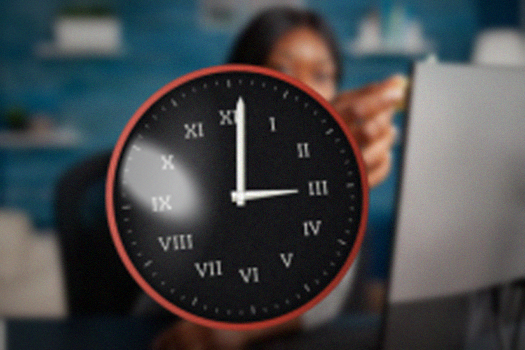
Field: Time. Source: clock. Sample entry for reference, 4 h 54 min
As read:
3 h 01 min
